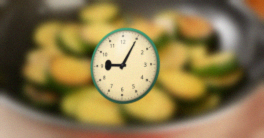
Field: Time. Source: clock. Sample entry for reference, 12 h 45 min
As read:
9 h 05 min
